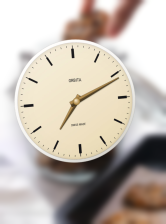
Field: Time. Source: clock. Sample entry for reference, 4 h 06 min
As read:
7 h 11 min
